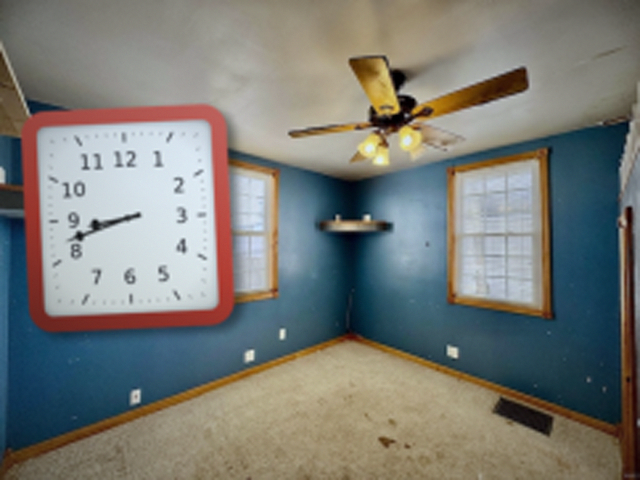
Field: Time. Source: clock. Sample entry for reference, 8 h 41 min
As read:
8 h 42 min
